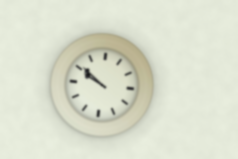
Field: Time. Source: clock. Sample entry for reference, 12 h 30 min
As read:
9 h 51 min
